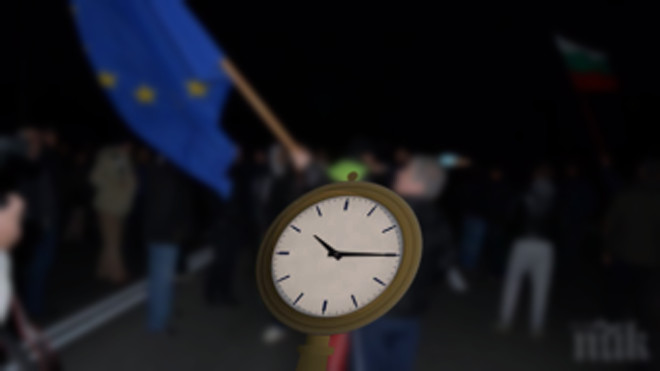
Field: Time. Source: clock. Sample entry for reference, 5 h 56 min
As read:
10 h 15 min
